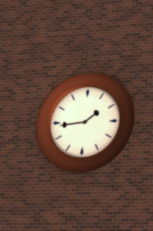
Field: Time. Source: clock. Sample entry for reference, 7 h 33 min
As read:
1 h 44 min
